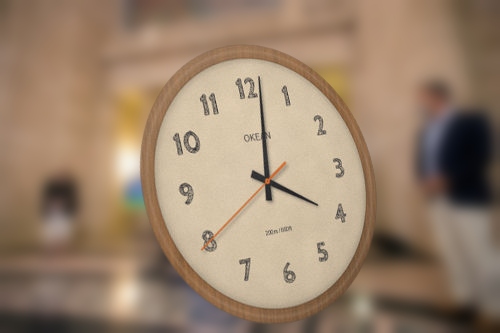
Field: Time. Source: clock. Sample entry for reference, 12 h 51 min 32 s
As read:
4 h 01 min 40 s
